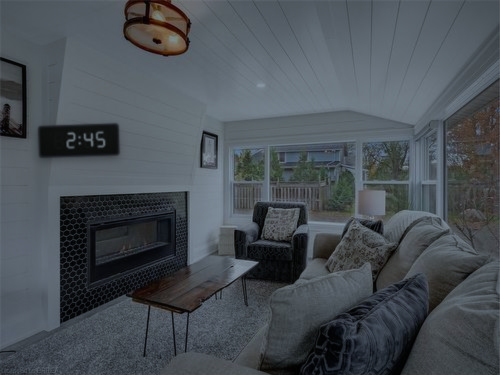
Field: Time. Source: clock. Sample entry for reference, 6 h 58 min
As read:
2 h 45 min
